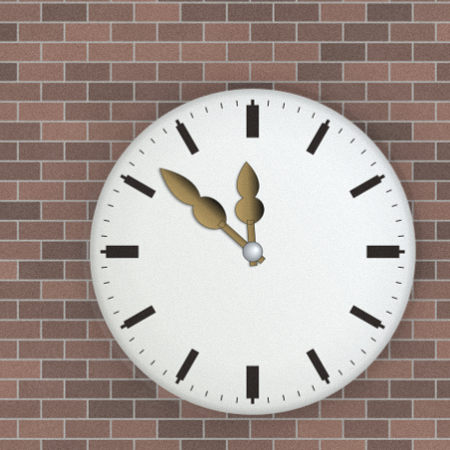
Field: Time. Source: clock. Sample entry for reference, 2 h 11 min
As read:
11 h 52 min
